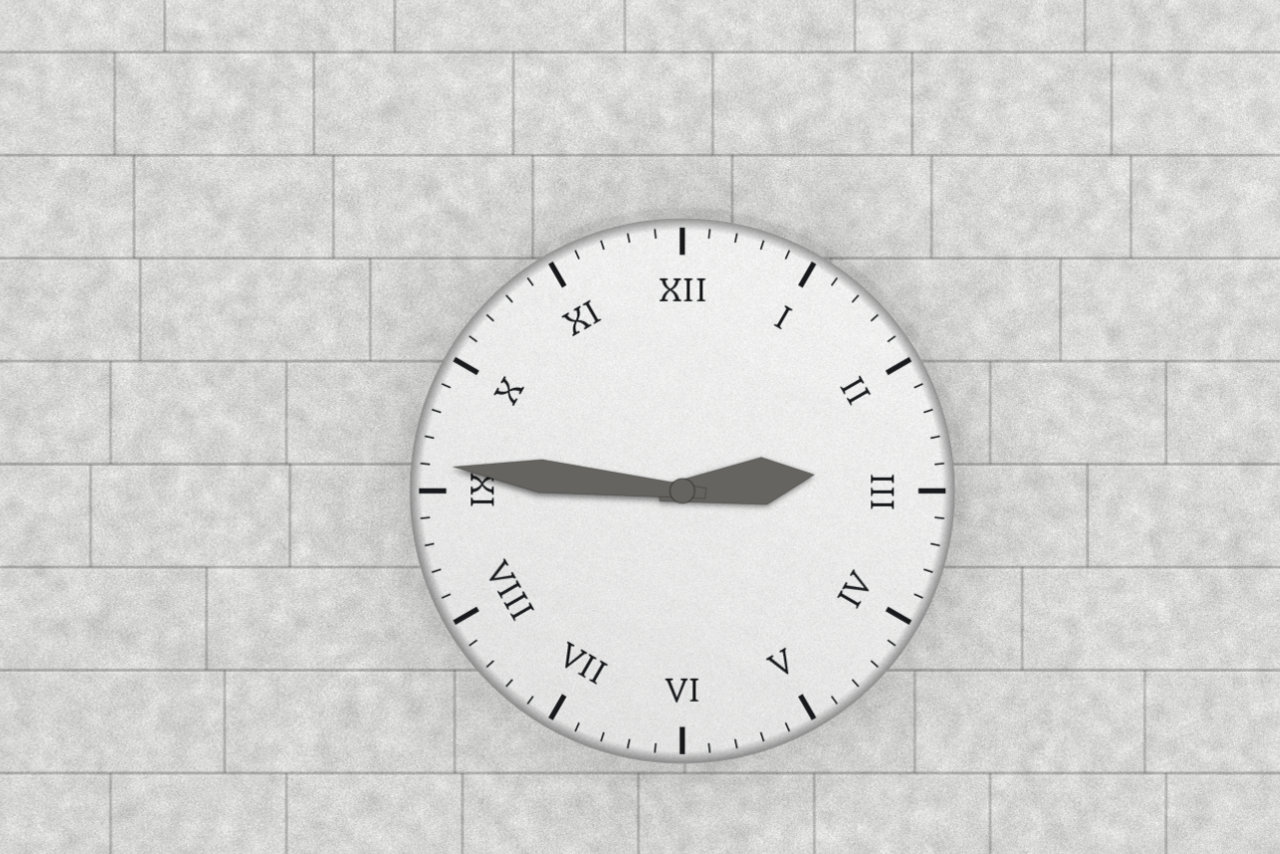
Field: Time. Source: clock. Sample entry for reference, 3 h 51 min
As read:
2 h 46 min
